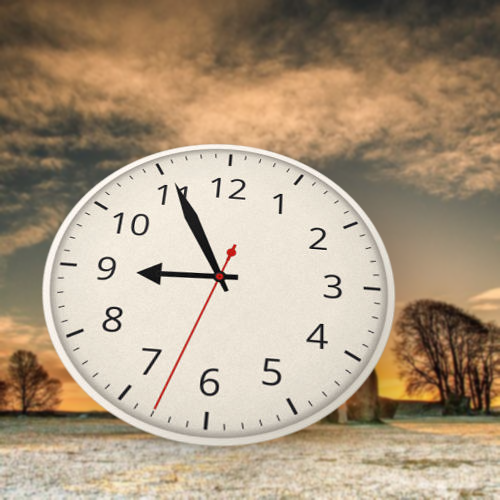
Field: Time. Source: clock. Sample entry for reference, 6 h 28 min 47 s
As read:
8 h 55 min 33 s
